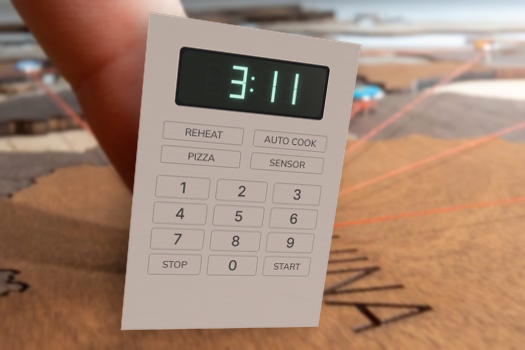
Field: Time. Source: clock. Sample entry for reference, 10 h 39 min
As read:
3 h 11 min
